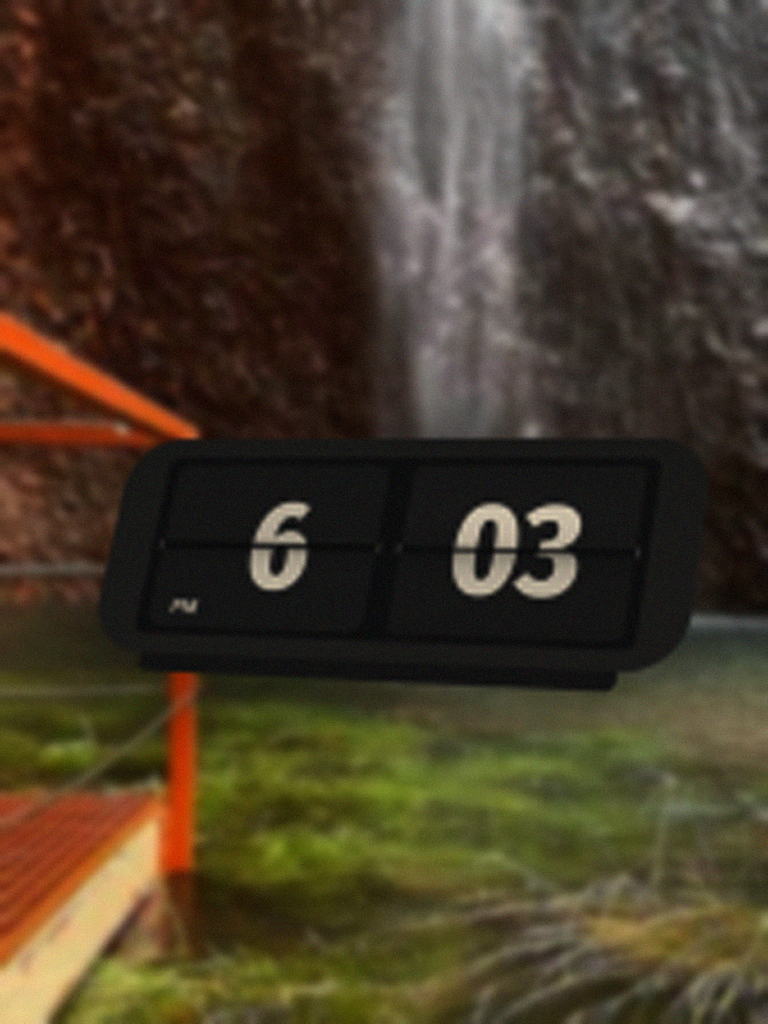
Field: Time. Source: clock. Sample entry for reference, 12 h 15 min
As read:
6 h 03 min
